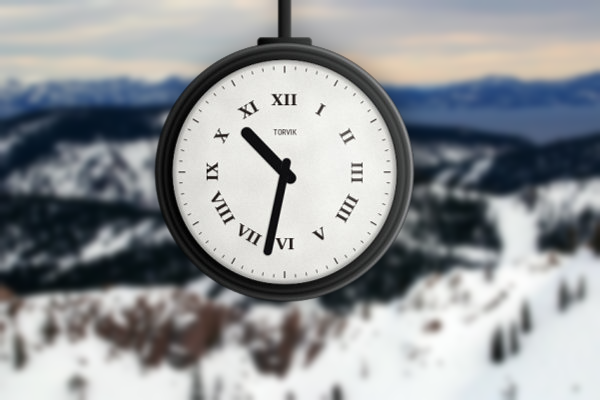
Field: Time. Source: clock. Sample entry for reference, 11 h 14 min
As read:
10 h 32 min
